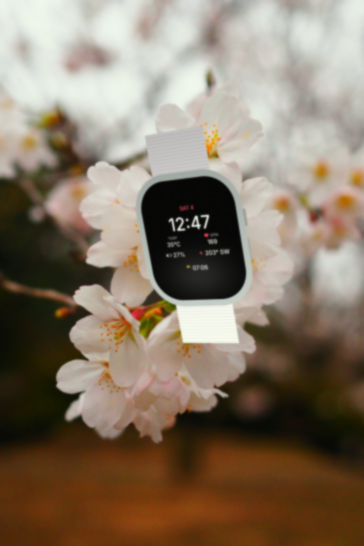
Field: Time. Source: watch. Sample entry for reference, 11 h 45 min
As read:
12 h 47 min
